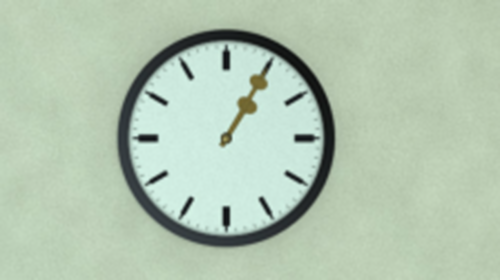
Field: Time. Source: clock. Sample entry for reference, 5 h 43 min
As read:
1 h 05 min
